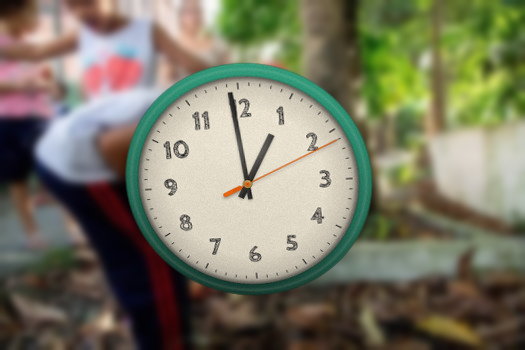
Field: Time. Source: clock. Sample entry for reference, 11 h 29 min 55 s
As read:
12 h 59 min 11 s
